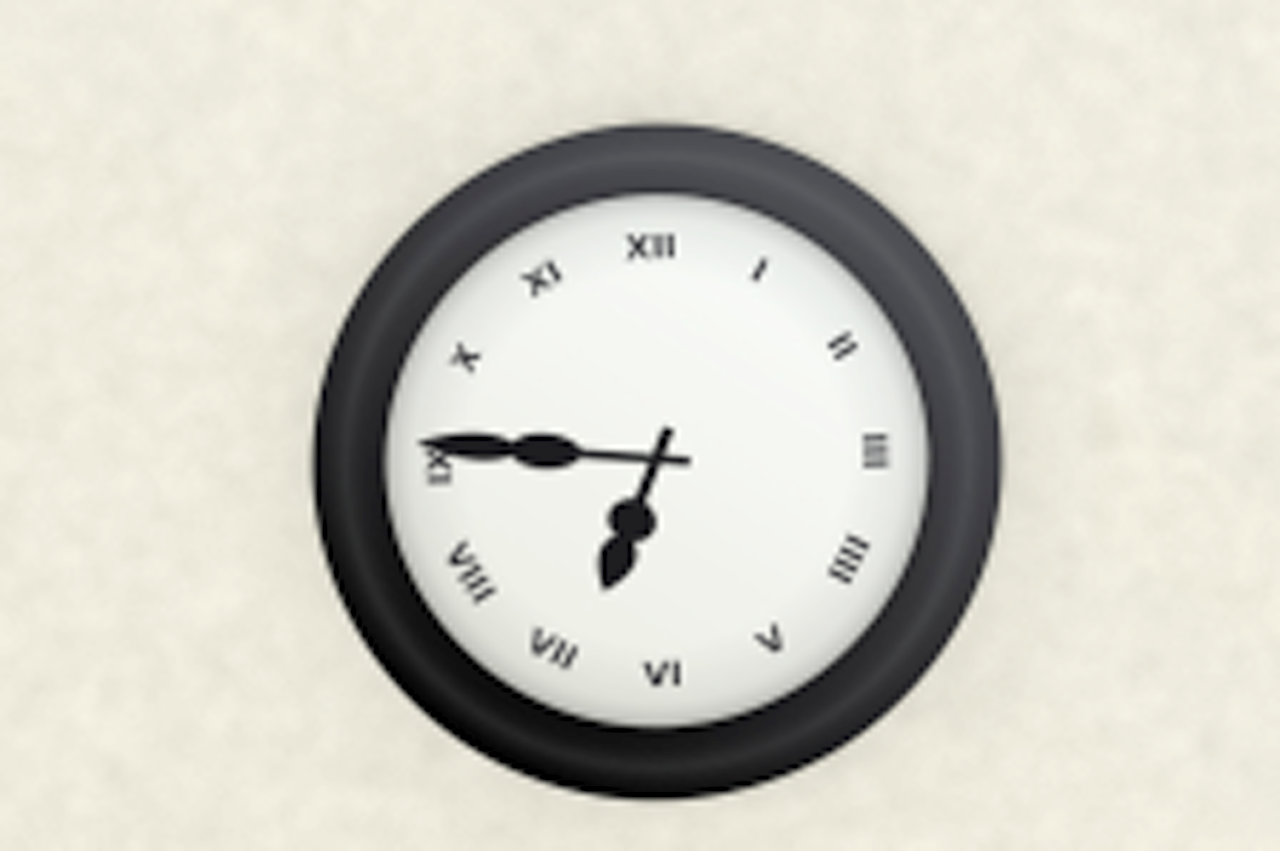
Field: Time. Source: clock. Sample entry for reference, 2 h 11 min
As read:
6 h 46 min
